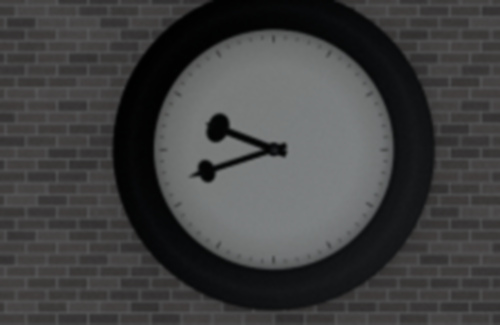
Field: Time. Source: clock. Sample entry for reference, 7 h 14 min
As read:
9 h 42 min
